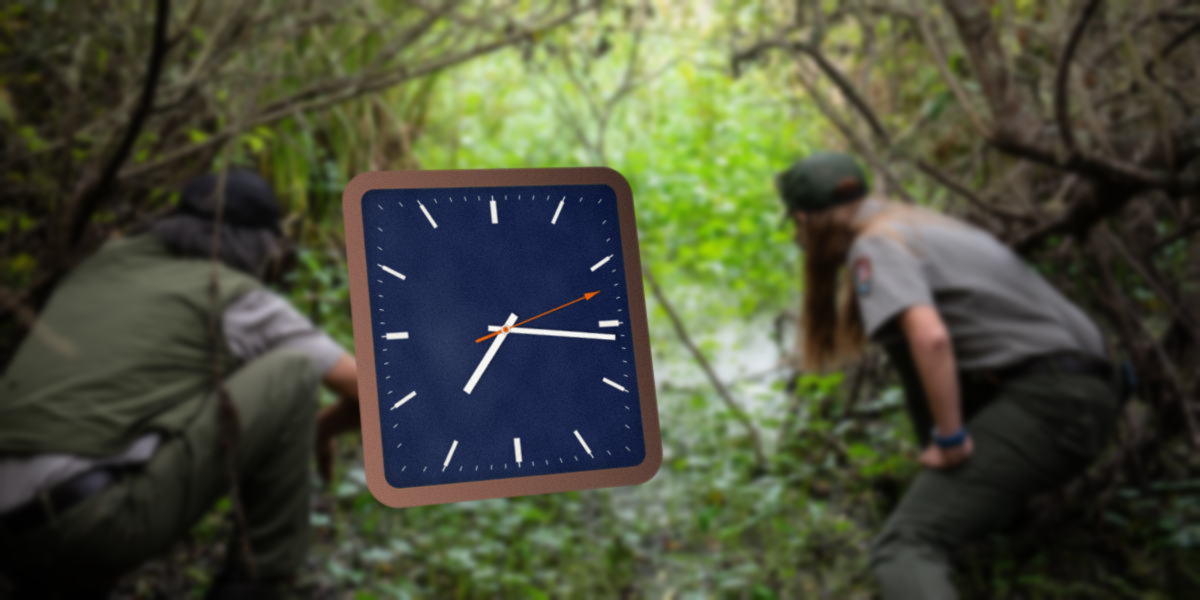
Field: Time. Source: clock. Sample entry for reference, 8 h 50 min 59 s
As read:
7 h 16 min 12 s
